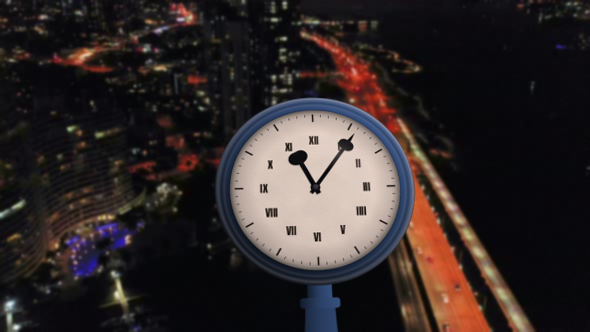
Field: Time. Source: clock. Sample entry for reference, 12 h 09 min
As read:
11 h 06 min
